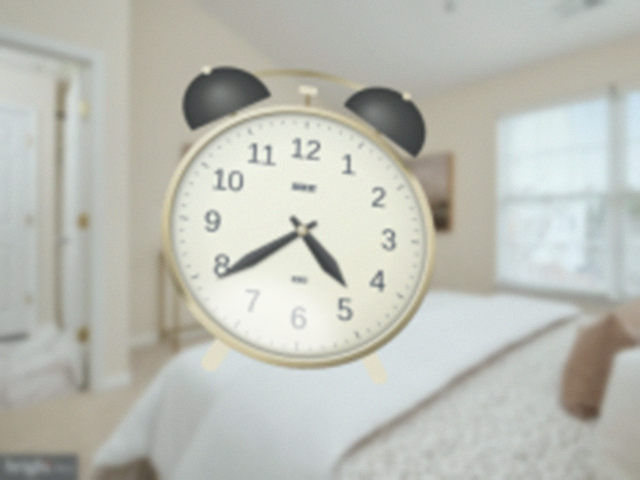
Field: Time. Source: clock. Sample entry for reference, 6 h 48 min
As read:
4 h 39 min
